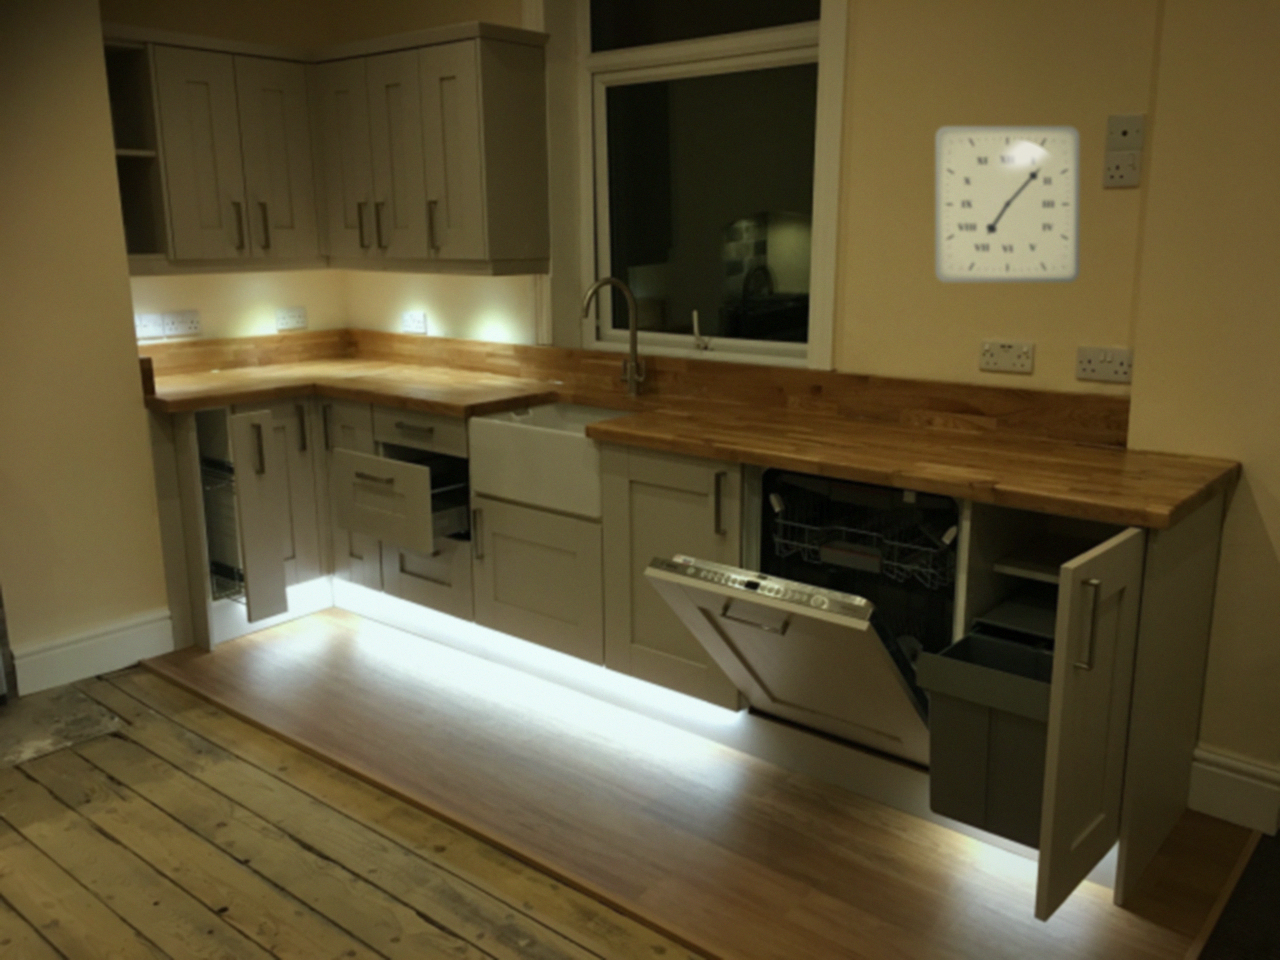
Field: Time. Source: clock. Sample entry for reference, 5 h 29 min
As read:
7 h 07 min
